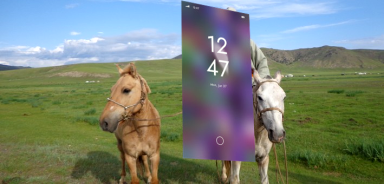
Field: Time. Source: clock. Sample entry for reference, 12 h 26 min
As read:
12 h 47 min
